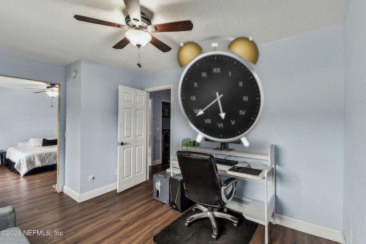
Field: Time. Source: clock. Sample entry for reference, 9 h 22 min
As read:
5 h 39 min
